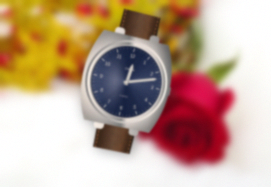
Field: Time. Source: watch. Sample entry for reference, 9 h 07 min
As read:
12 h 12 min
